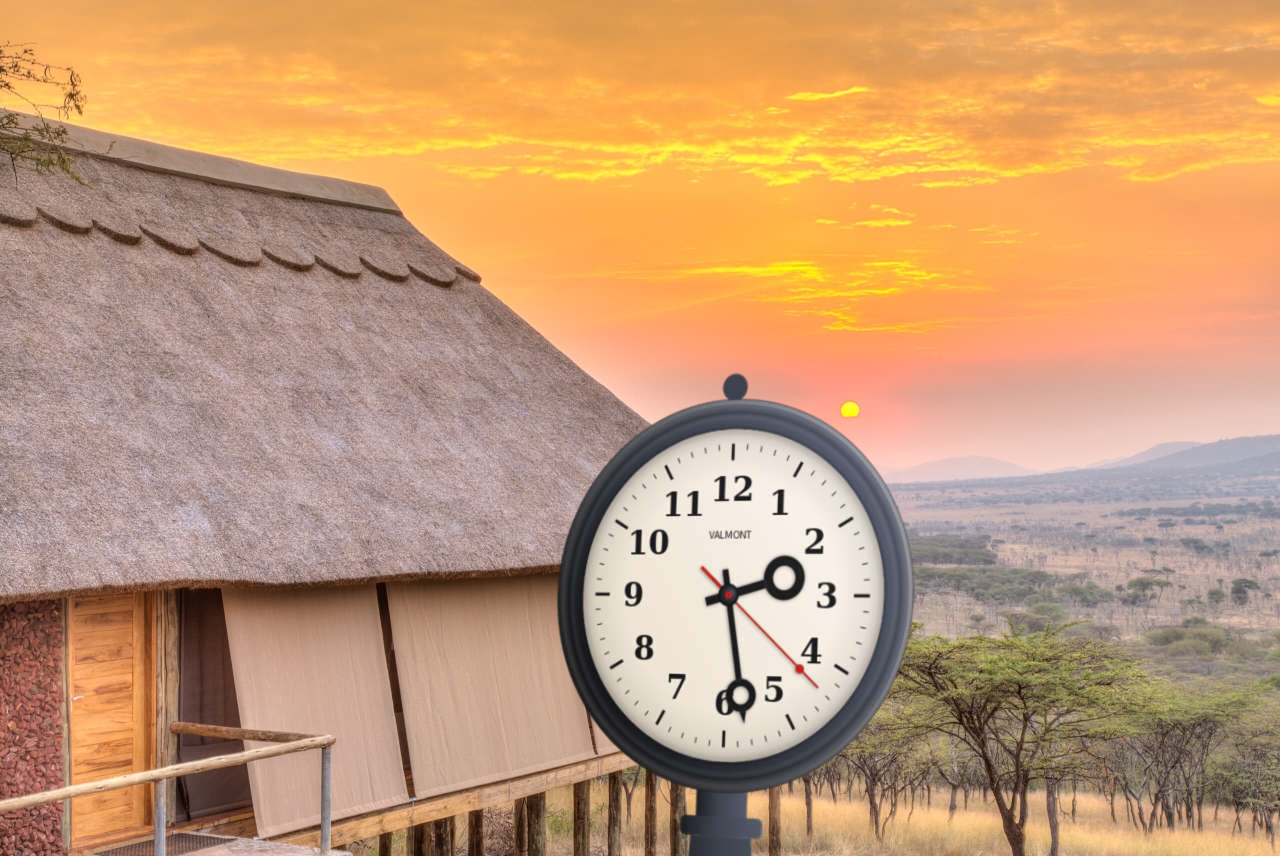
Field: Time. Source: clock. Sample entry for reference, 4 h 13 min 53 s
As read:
2 h 28 min 22 s
